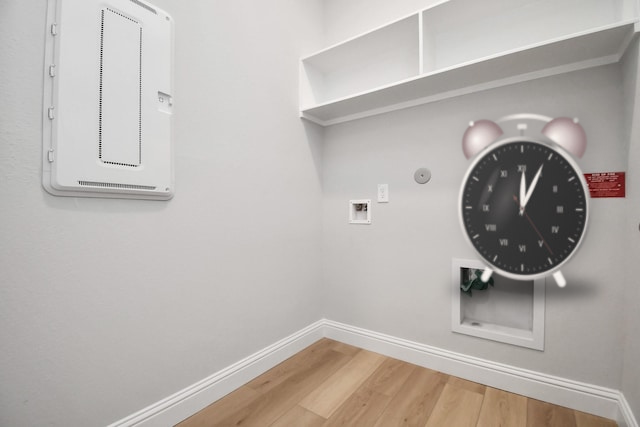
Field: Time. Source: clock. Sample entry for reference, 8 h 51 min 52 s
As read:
12 h 04 min 24 s
